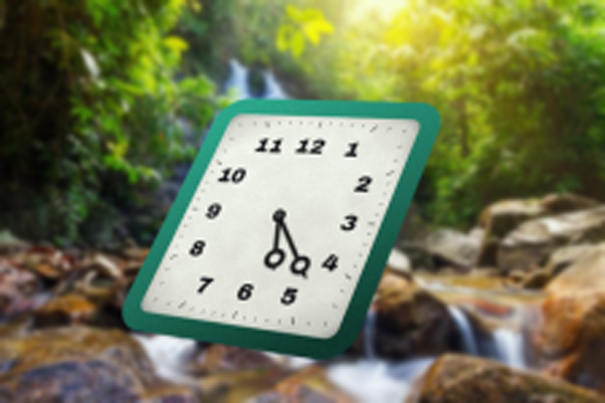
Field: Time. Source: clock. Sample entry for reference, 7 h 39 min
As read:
5 h 23 min
